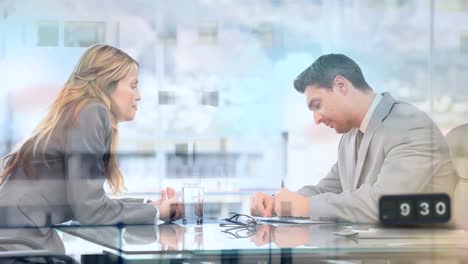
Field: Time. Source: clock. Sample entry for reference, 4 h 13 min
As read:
9 h 30 min
